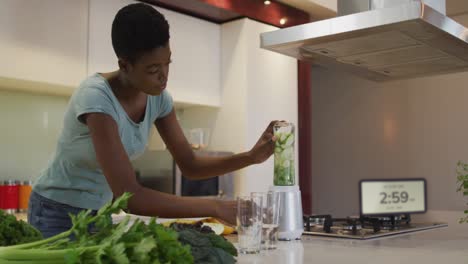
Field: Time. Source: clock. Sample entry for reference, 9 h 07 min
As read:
2 h 59 min
